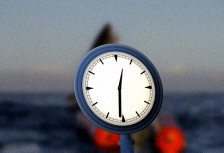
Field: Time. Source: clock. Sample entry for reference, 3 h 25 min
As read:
12 h 31 min
